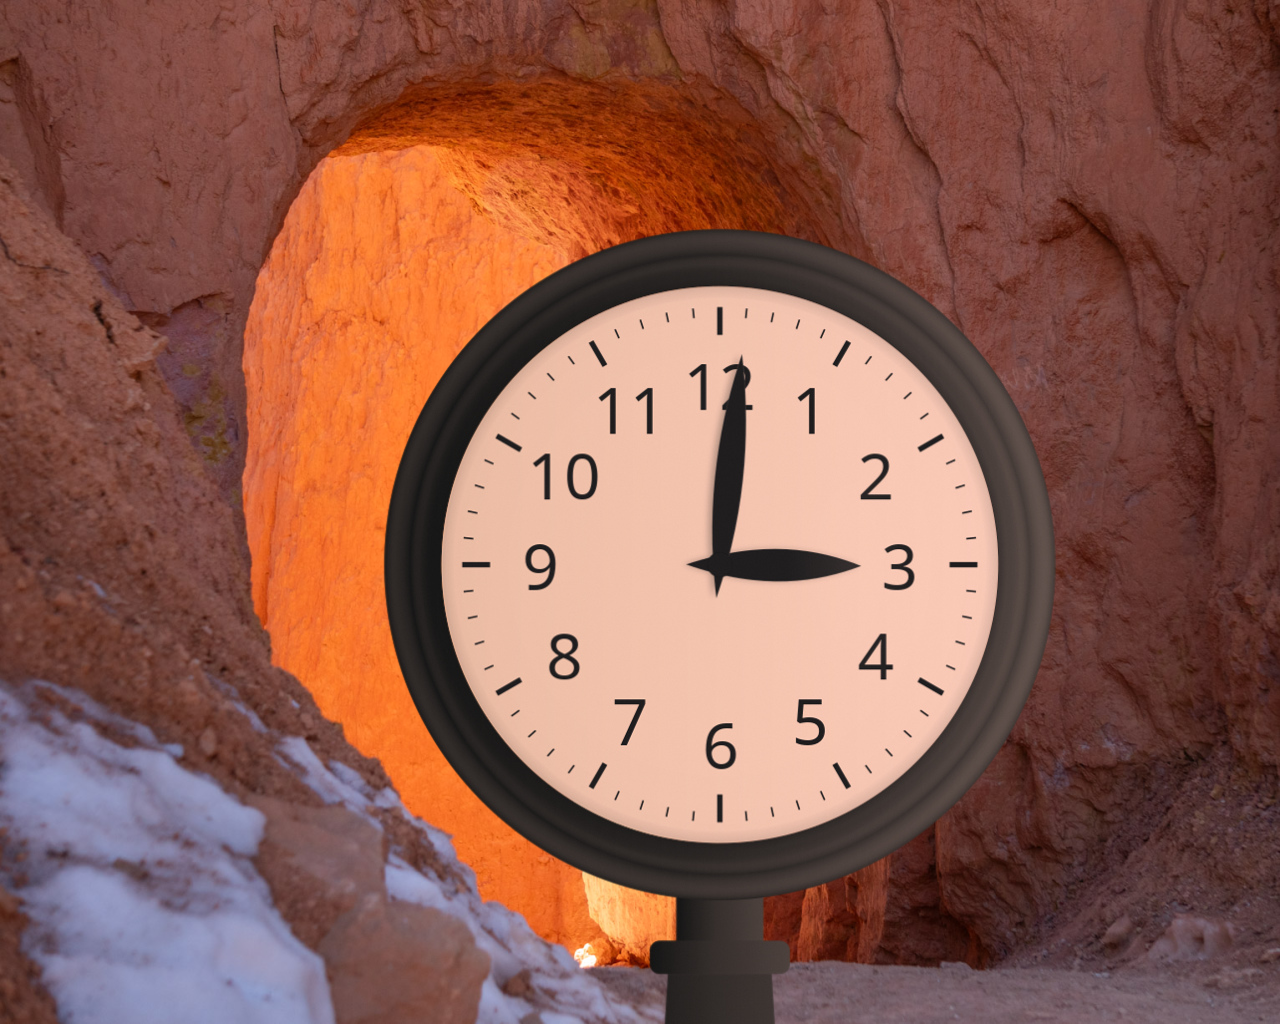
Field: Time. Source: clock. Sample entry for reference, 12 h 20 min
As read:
3 h 01 min
